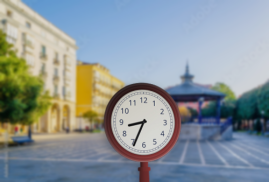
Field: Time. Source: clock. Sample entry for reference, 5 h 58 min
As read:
8 h 34 min
